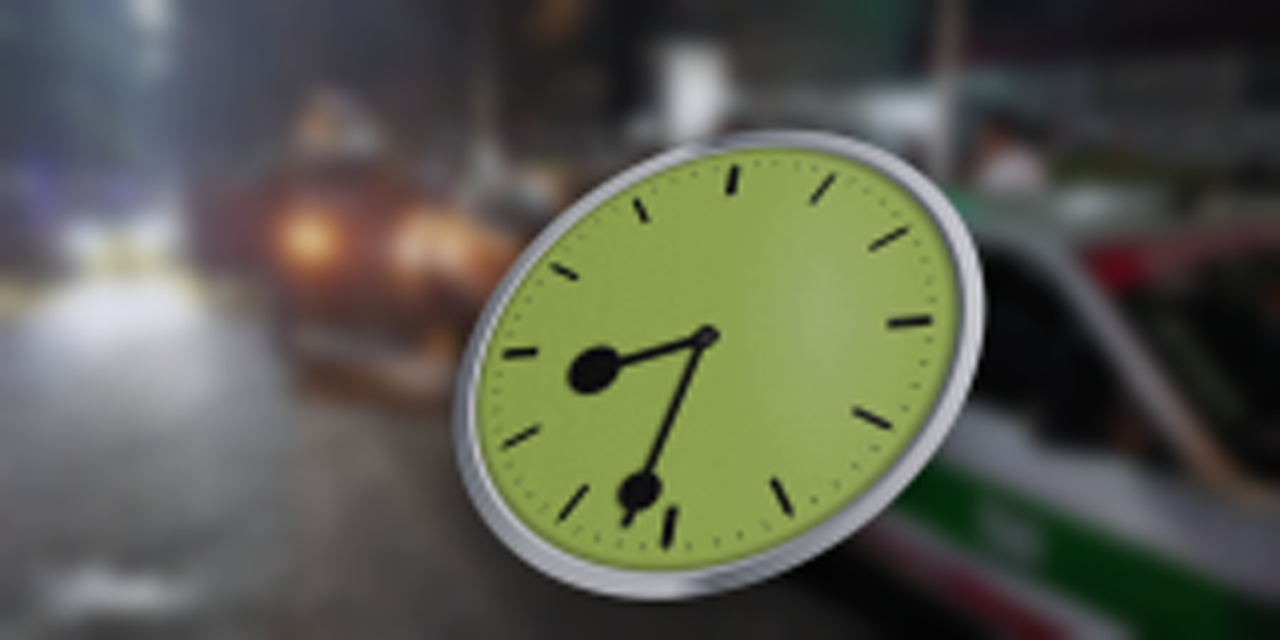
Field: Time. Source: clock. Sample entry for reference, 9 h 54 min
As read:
8 h 32 min
